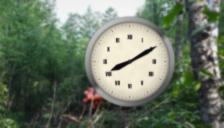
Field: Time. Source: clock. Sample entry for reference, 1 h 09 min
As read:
8 h 10 min
